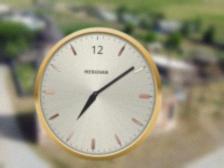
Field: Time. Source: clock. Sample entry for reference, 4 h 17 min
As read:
7 h 09 min
